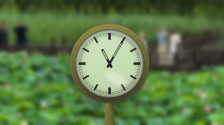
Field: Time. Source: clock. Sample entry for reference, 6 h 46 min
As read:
11 h 05 min
